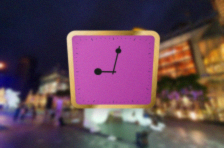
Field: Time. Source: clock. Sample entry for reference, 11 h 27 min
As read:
9 h 02 min
